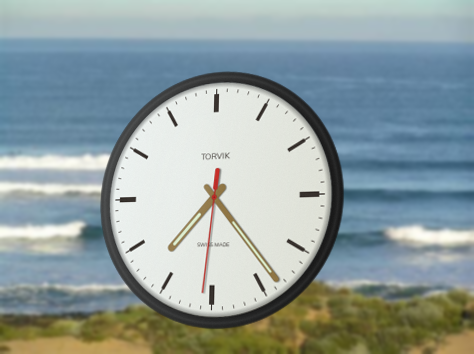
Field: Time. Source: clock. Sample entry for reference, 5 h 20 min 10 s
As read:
7 h 23 min 31 s
